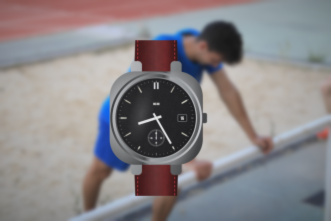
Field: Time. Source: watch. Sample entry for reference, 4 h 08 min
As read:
8 h 25 min
